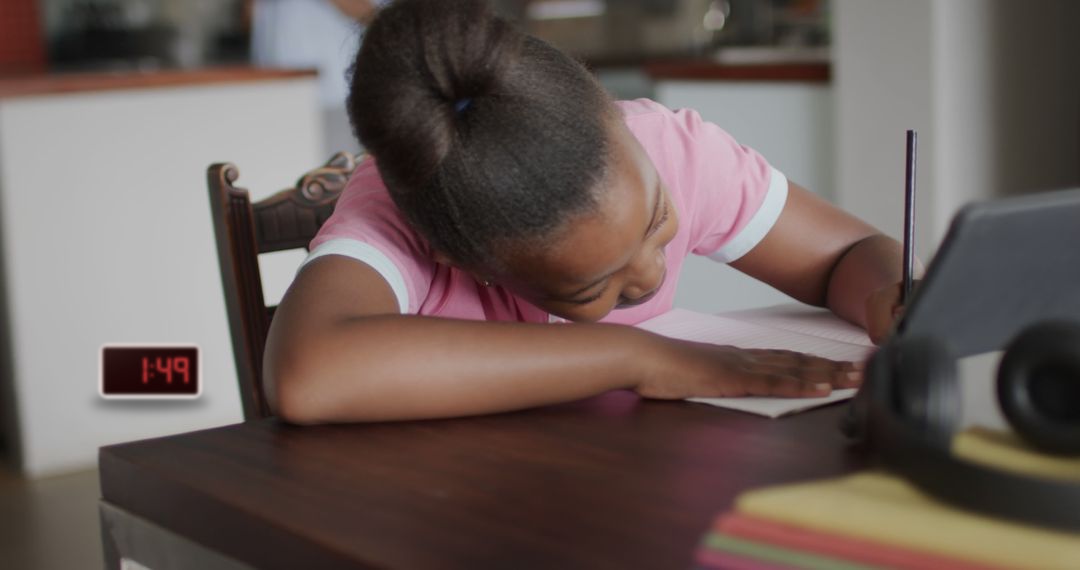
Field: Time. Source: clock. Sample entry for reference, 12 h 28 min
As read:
1 h 49 min
